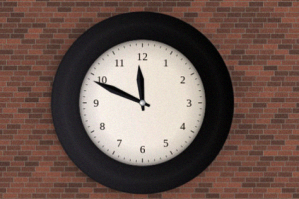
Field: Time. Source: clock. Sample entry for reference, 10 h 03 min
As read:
11 h 49 min
